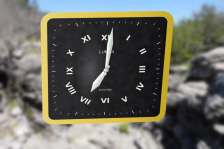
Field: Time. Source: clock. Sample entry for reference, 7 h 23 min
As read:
7 h 01 min
